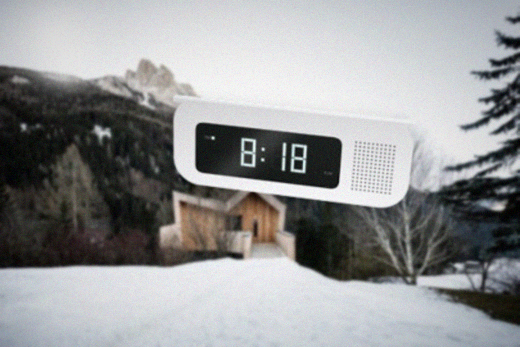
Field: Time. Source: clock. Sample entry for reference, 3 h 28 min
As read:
8 h 18 min
